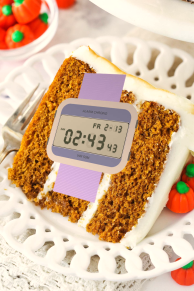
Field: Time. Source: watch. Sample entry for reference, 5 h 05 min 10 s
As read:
2 h 43 min 43 s
